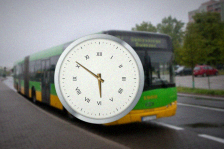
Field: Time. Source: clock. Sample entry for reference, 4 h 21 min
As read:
5 h 51 min
